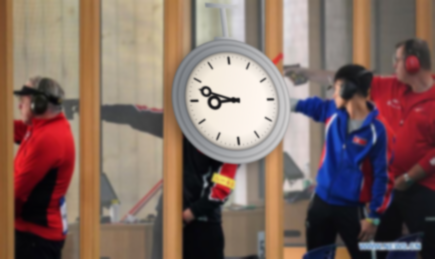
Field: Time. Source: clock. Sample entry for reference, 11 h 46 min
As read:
8 h 48 min
